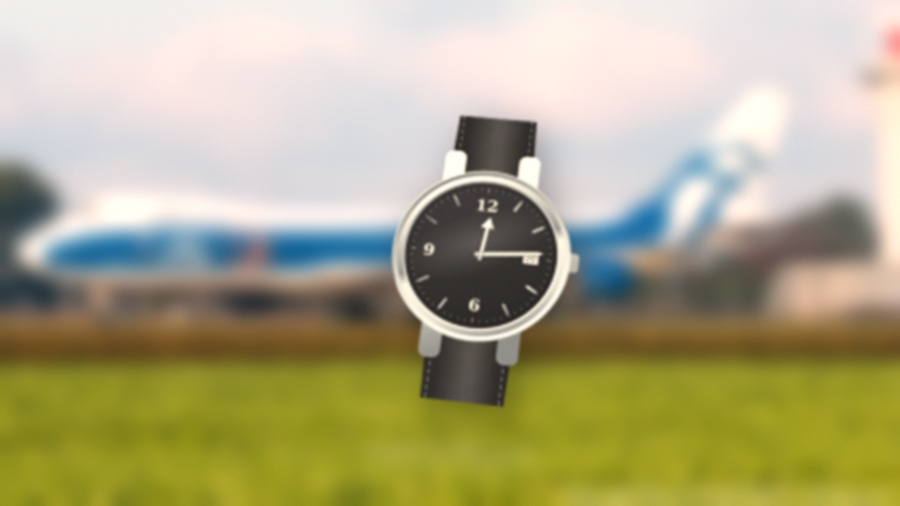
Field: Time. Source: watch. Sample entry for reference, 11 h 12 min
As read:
12 h 14 min
